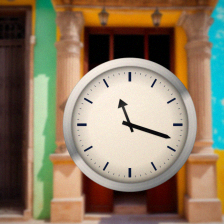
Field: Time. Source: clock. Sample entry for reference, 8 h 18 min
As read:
11 h 18 min
